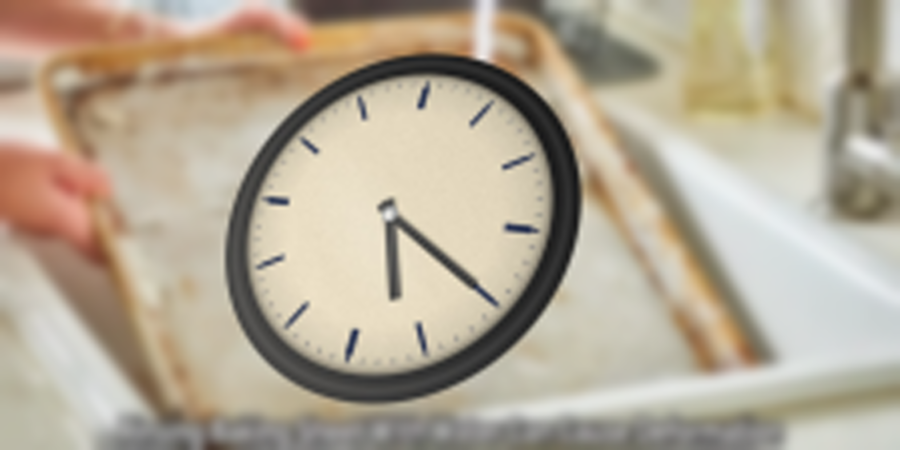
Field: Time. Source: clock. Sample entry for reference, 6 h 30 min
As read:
5 h 20 min
